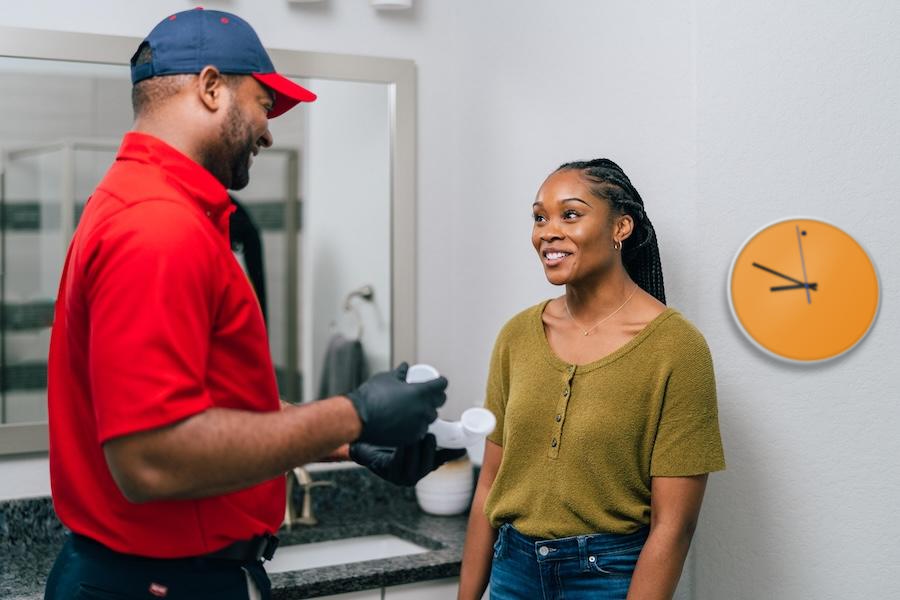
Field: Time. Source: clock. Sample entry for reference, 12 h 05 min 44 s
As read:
8 h 48 min 59 s
